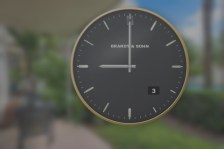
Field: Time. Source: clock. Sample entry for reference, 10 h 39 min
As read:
9 h 00 min
